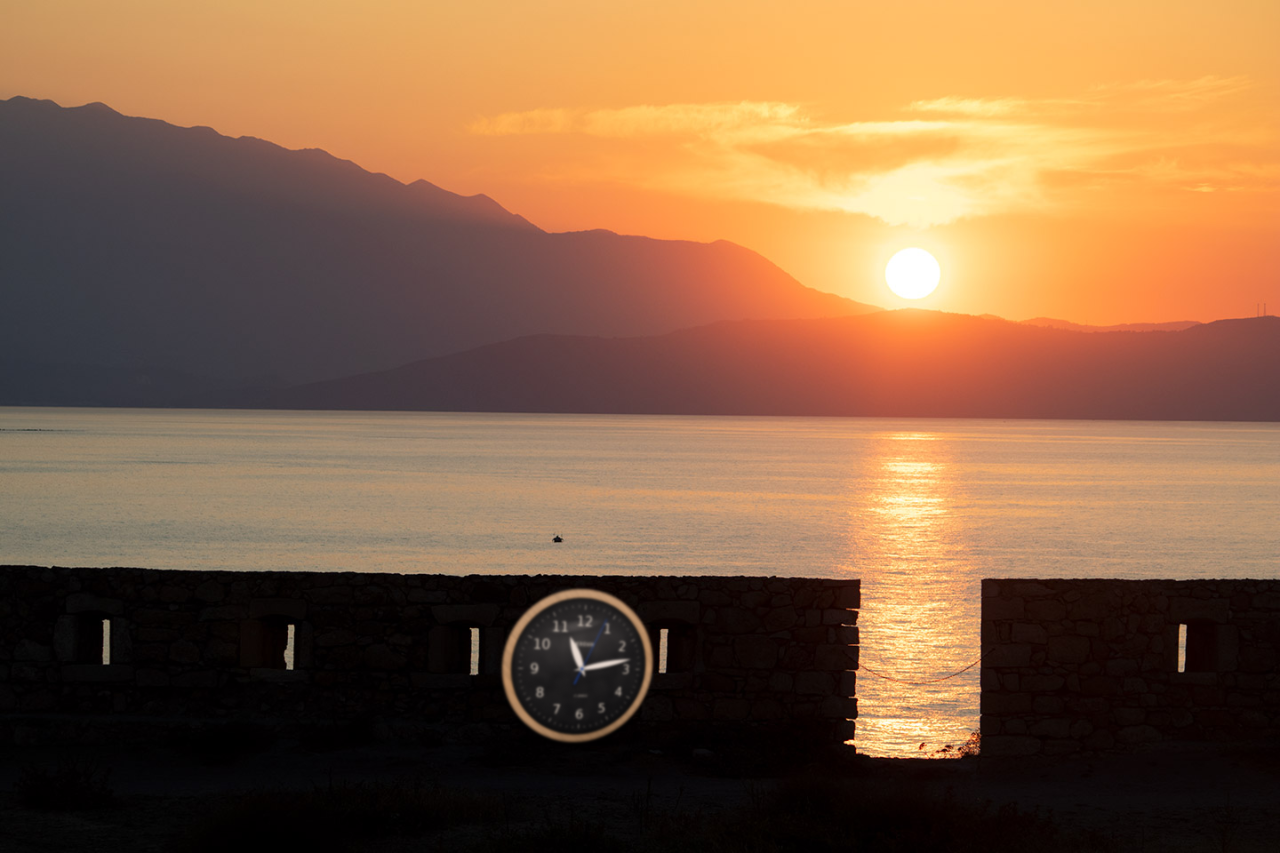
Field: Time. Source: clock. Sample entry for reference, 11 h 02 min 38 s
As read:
11 h 13 min 04 s
